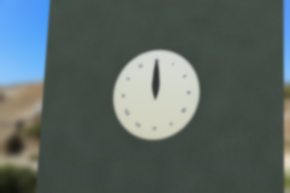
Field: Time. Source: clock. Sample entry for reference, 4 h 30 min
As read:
12 h 00 min
